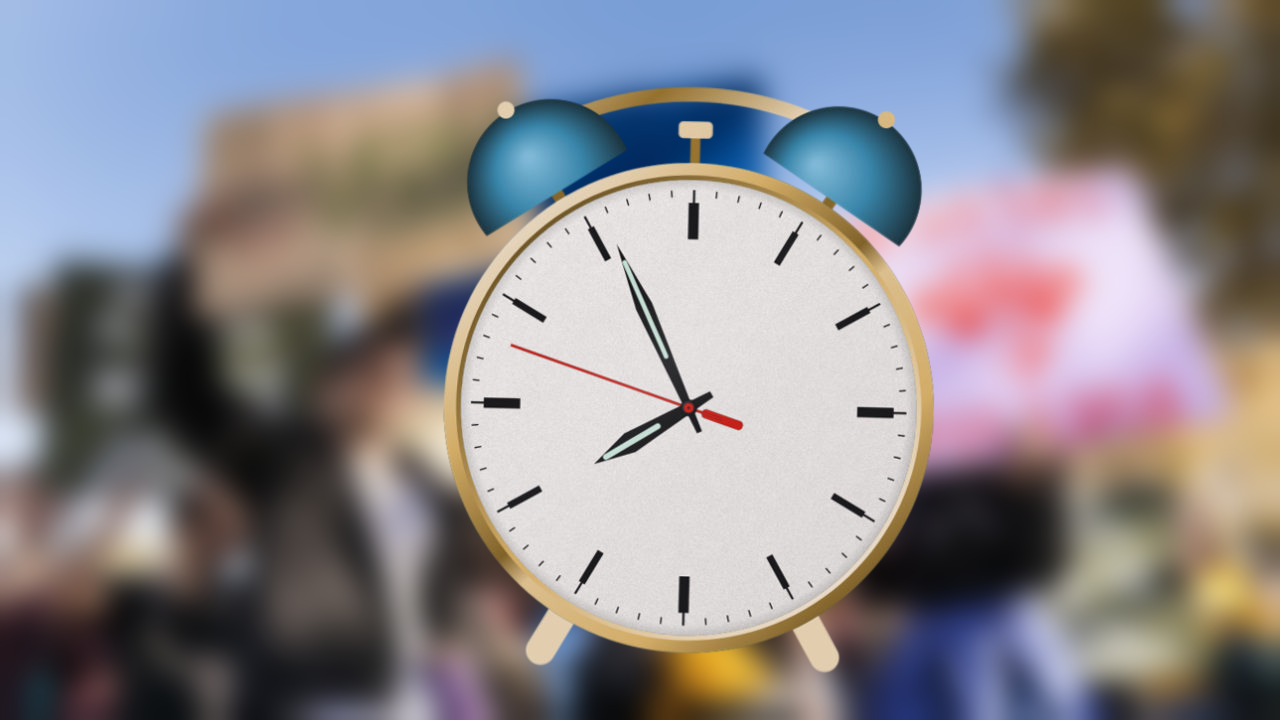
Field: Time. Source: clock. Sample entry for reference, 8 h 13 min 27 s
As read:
7 h 55 min 48 s
